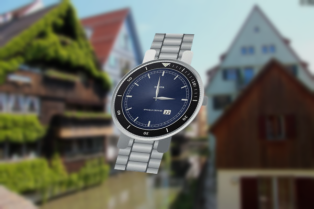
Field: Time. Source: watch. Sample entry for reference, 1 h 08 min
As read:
2 h 59 min
